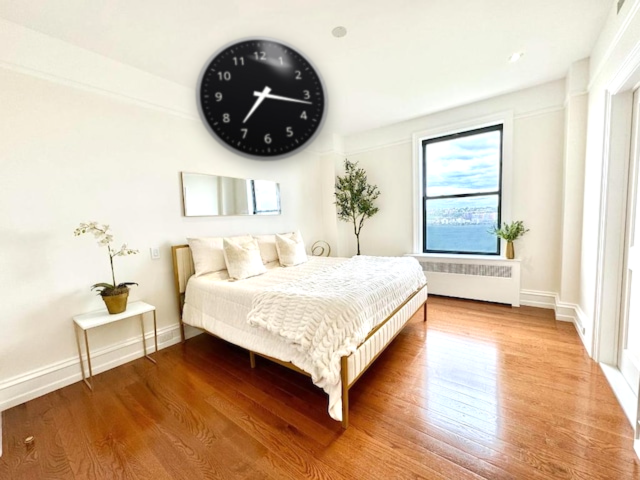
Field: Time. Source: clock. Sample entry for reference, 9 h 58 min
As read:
7 h 17 min
